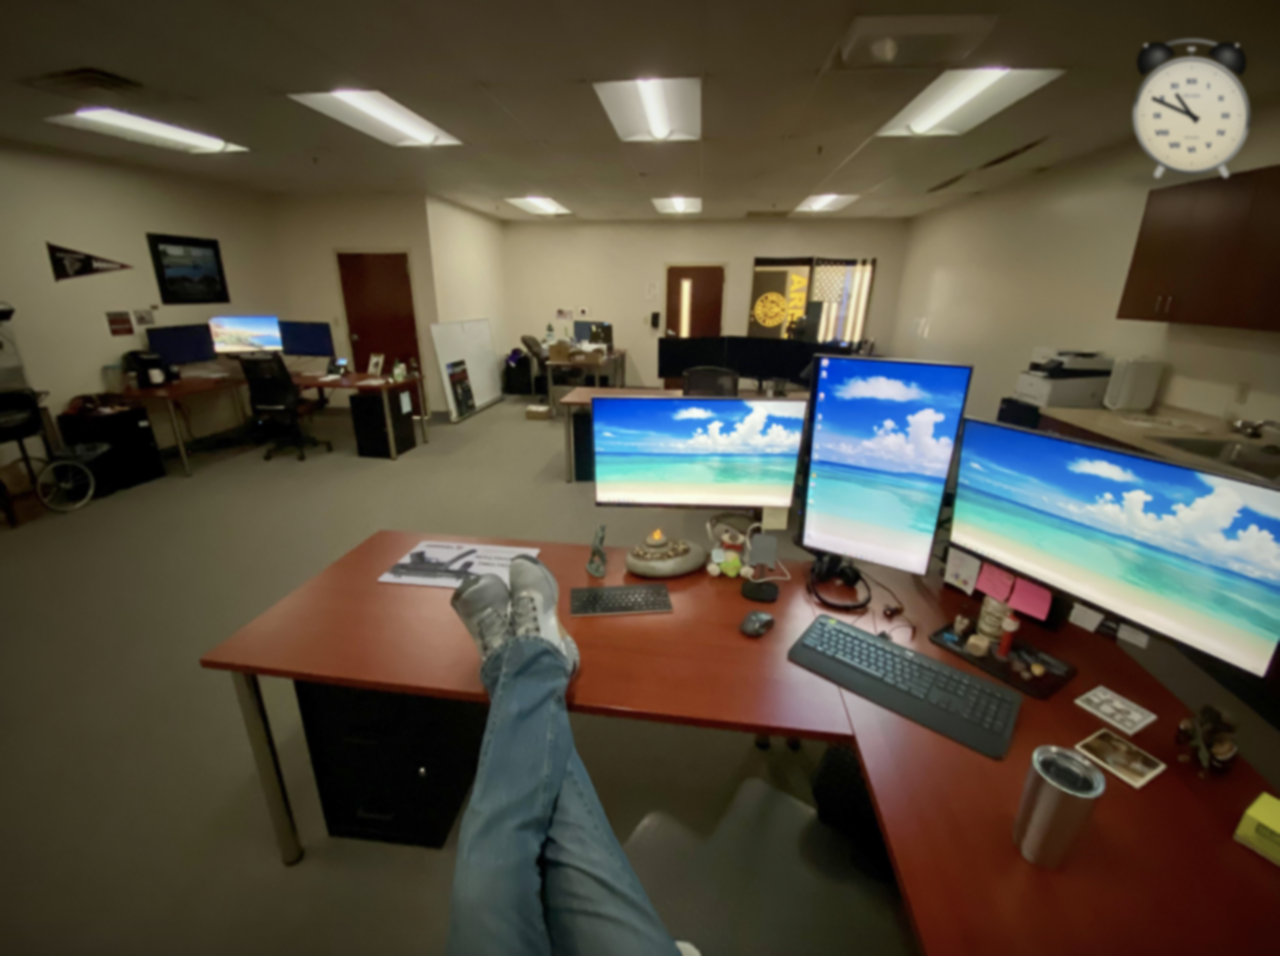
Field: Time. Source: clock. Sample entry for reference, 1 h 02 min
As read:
10 h 49 min
